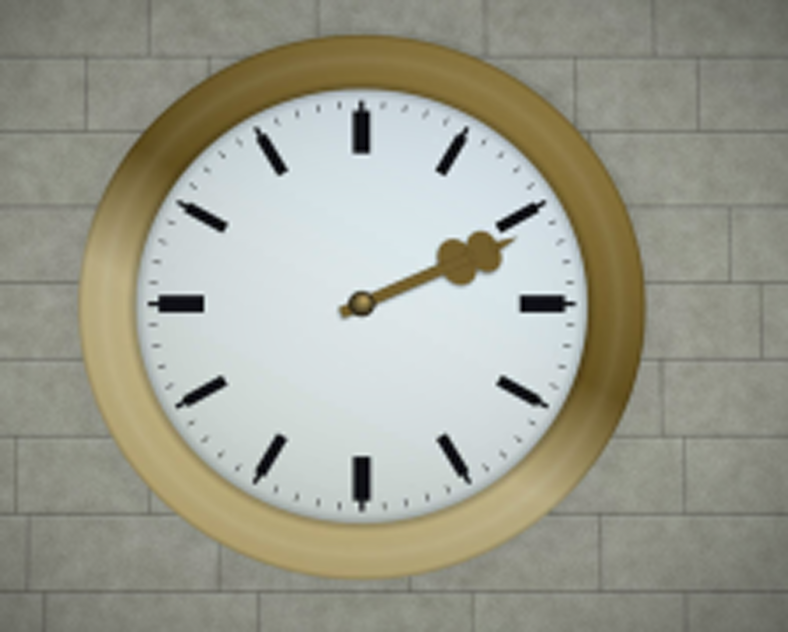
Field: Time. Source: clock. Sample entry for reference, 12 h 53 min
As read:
2 h 11 min
